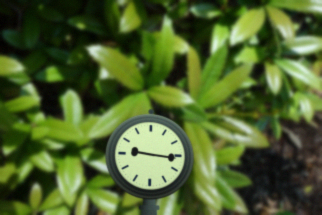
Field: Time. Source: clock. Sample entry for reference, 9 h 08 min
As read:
9 h 16 min
